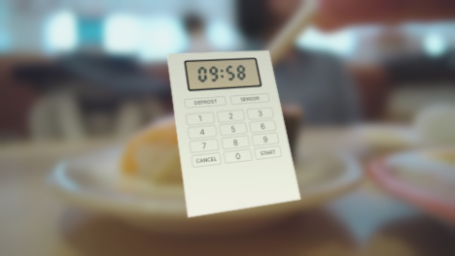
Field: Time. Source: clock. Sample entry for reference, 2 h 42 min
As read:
9 h 58 min
